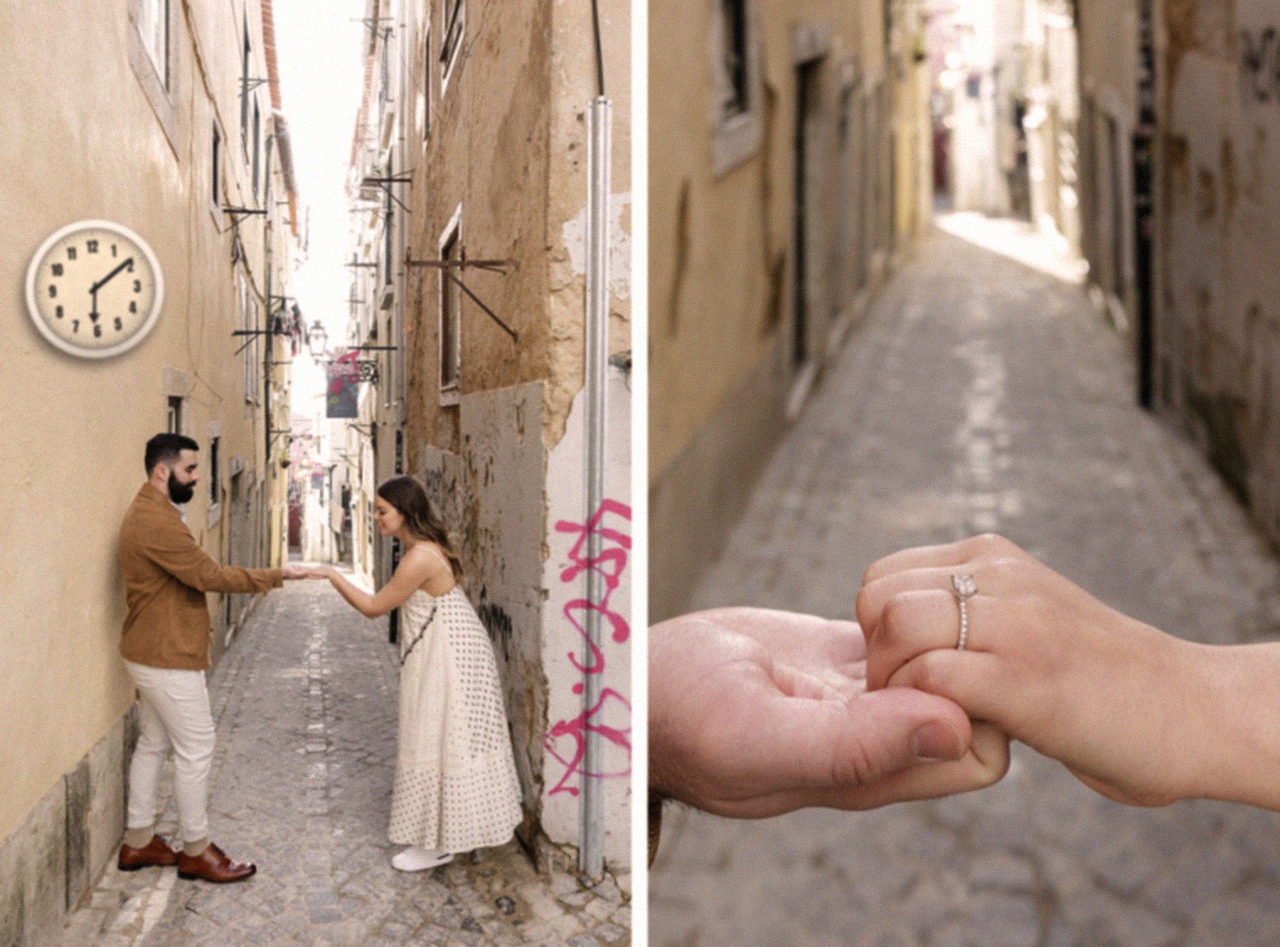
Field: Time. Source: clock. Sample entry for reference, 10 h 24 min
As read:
6 h 09 min
